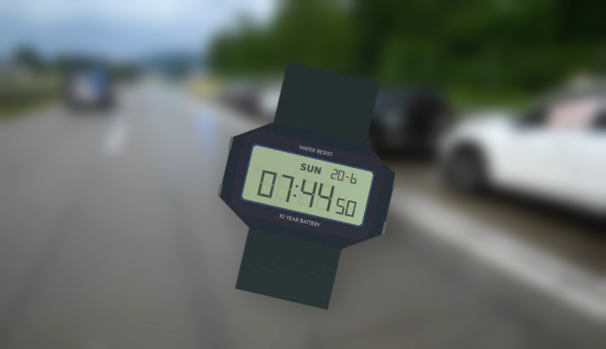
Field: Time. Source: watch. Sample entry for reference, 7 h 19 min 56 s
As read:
7 h 44 min 50 s
